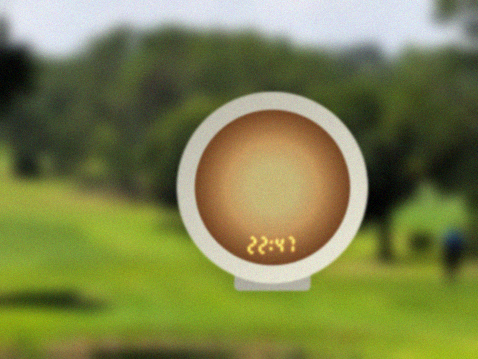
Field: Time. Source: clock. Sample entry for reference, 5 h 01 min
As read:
22 h 47 min
